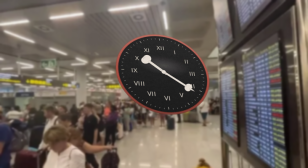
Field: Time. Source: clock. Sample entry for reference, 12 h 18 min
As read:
10 h 21 min
